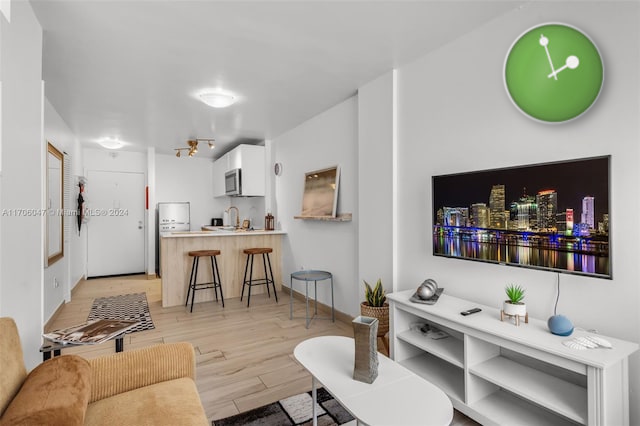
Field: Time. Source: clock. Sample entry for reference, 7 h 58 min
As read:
1 h 57 min
